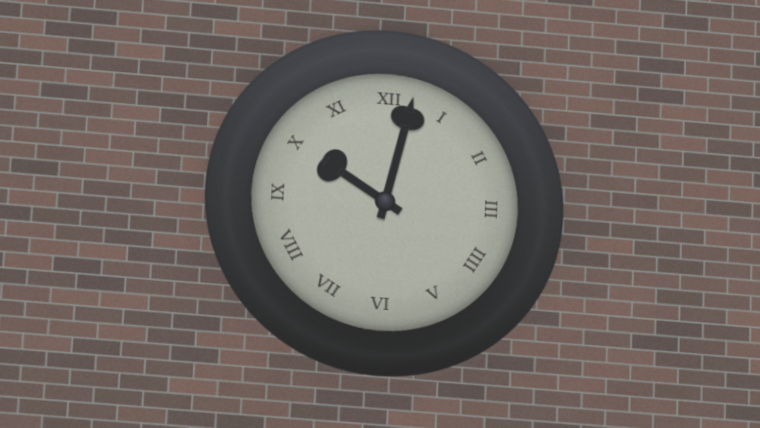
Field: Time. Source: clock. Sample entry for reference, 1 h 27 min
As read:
10 h 02 min
